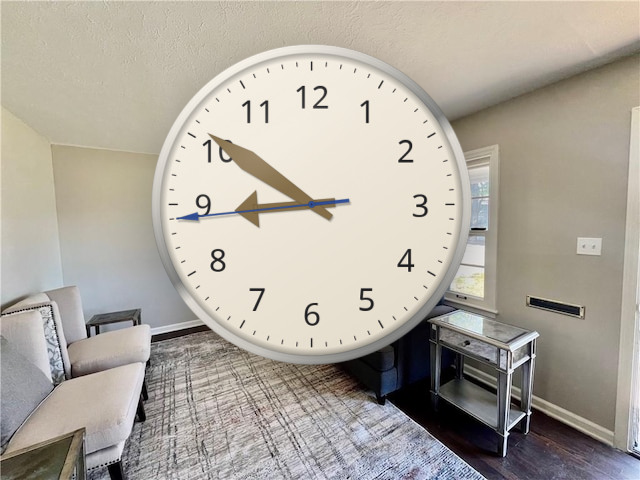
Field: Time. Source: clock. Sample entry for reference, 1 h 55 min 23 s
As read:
8 h 50 min 44 s
